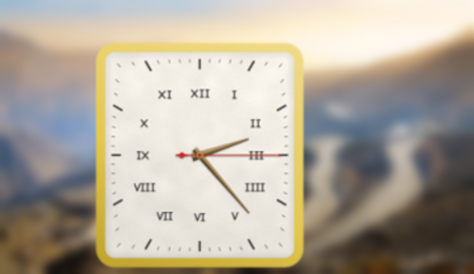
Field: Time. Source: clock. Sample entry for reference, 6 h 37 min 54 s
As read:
2 h 23 min 15 s
